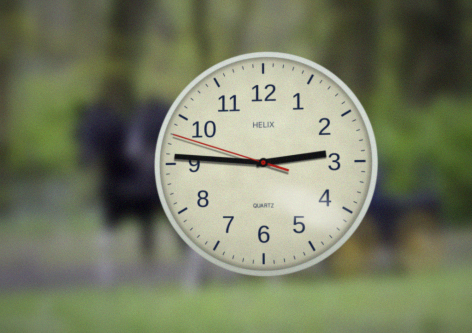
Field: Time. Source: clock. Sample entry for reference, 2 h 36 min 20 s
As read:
2 h 45 min 48 s
